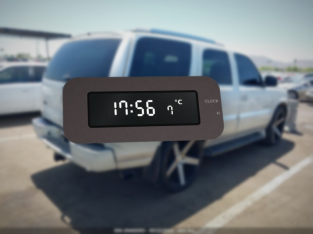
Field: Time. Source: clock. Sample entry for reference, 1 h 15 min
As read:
17 h 56 min
